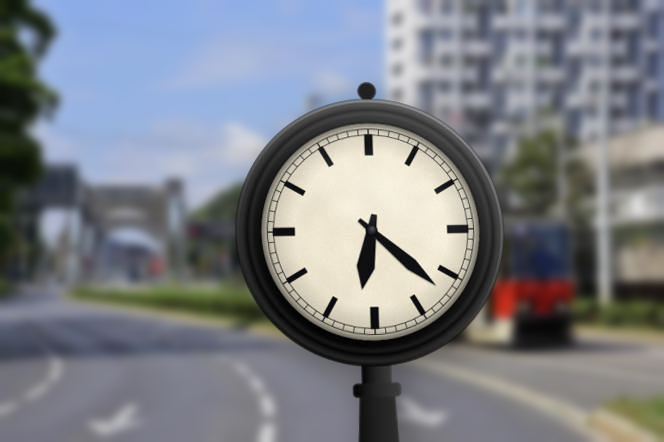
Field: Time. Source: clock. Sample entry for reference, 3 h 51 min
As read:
6 h 22 min
